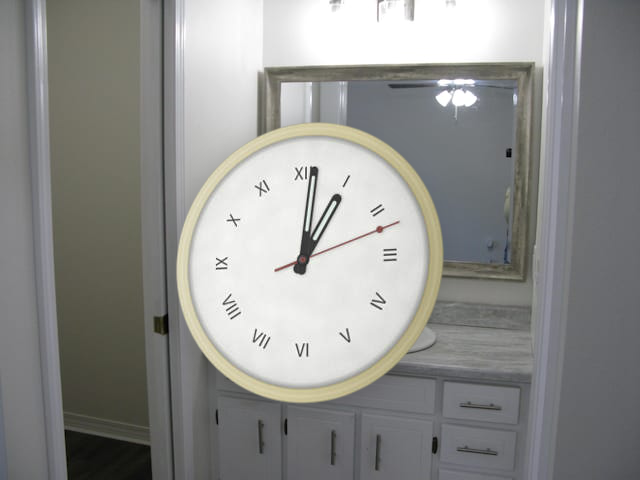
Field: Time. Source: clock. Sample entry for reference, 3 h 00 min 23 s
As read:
1 h 01 min 12 s
